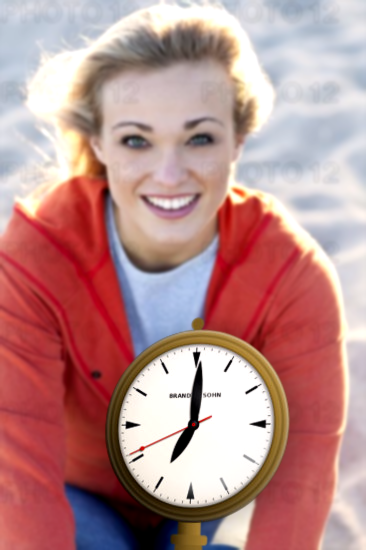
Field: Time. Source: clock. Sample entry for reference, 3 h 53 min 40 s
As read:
7 h 00 min 41 s
